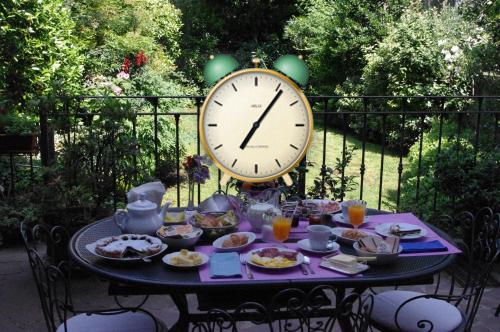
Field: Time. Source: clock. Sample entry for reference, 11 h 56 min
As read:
7 h 06 min
